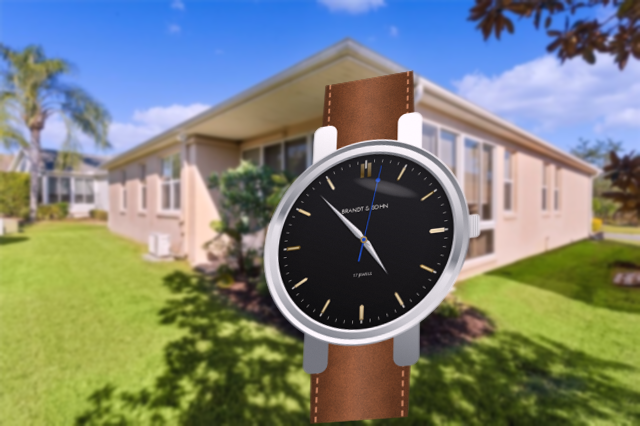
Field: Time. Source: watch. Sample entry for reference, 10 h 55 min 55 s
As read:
4 h 53 min 02 s
